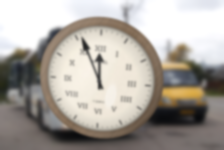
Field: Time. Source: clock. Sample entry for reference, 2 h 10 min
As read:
11 h 56 min
